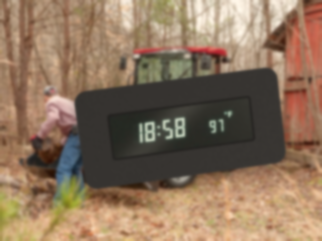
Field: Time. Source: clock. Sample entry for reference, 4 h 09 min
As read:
18 h 58 min
